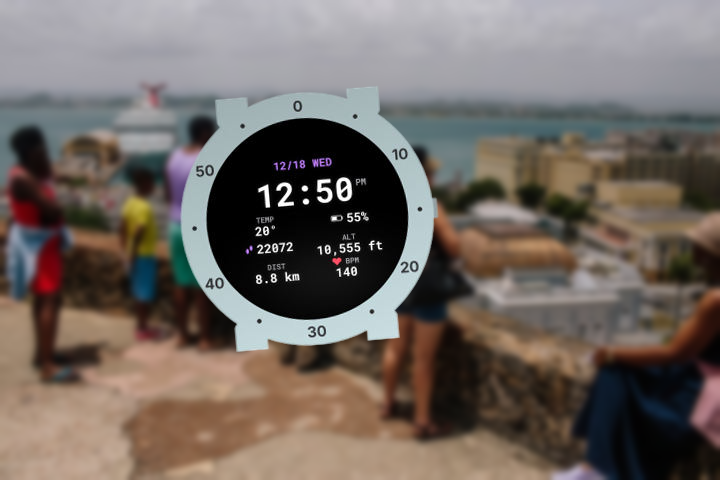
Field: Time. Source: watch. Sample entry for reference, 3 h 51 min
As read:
12 h 50 min
